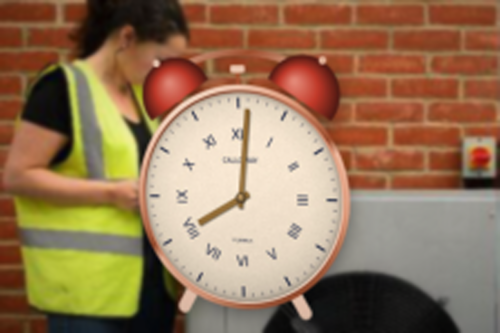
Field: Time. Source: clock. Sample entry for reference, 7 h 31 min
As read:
8 h 01 min
